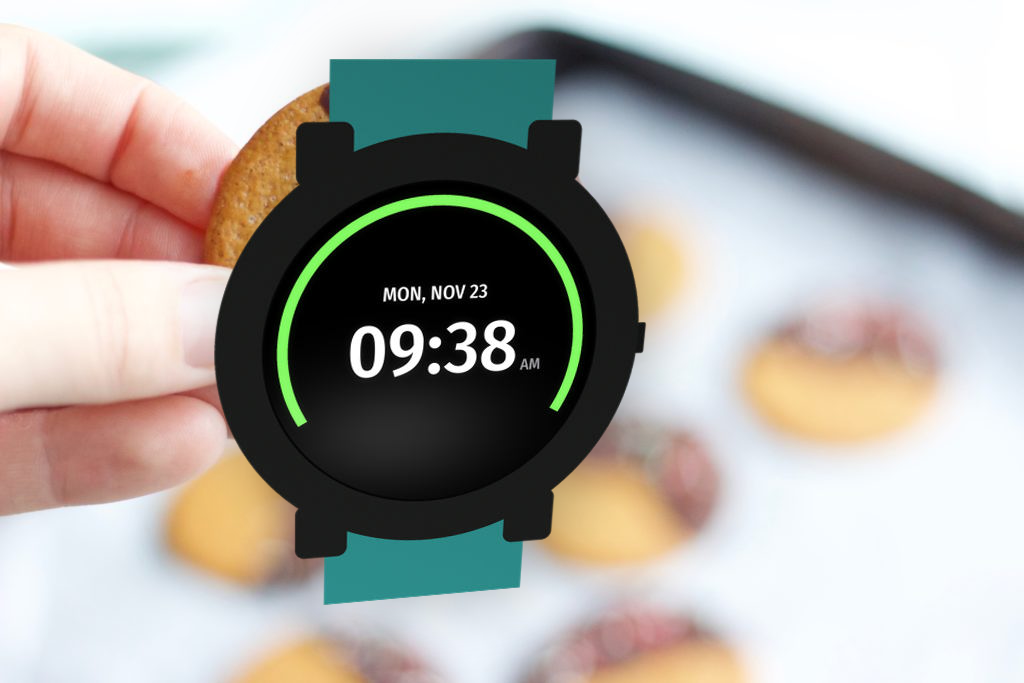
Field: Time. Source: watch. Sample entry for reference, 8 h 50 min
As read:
9 h 38 min
